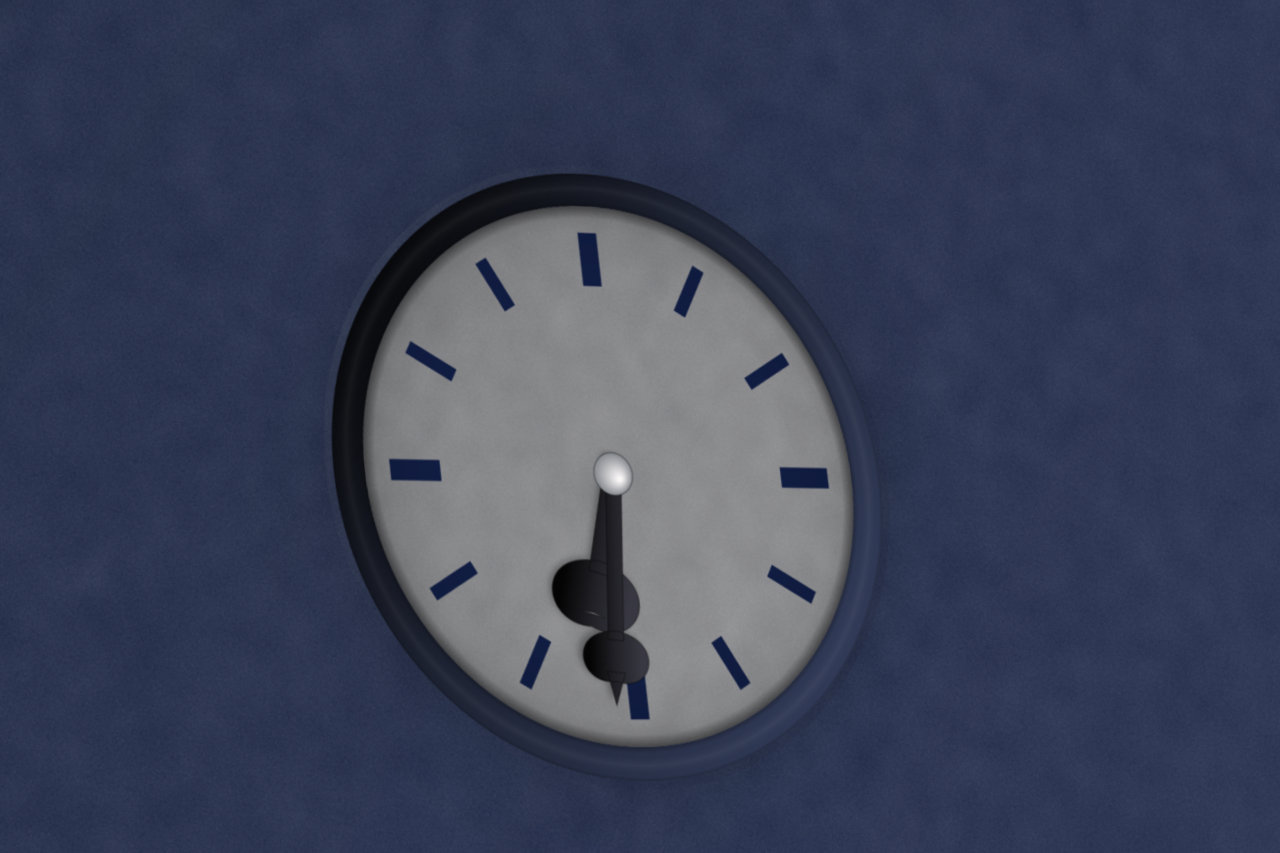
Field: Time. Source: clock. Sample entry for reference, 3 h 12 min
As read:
6 h 31 min
